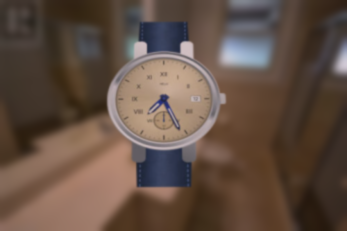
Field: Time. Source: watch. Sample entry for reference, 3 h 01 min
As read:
7 h 26 min
